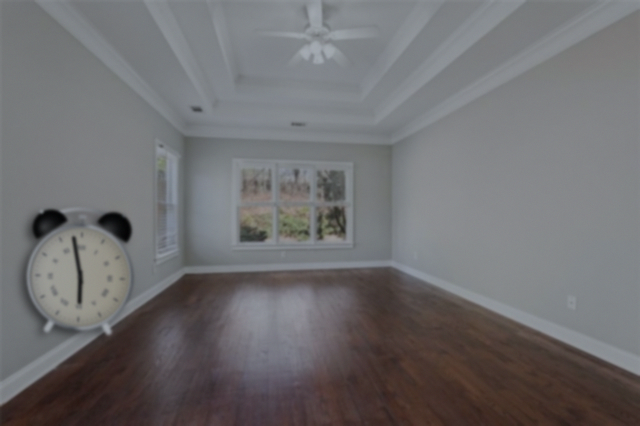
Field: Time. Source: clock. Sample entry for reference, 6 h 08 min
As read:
5 h 58 min
